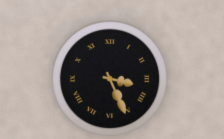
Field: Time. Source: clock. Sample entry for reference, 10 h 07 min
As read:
3 h 26 min
